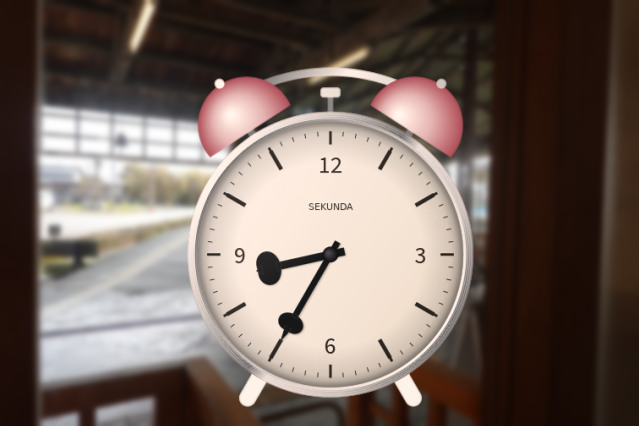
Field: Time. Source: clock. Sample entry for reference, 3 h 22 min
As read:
8 h 35 min
